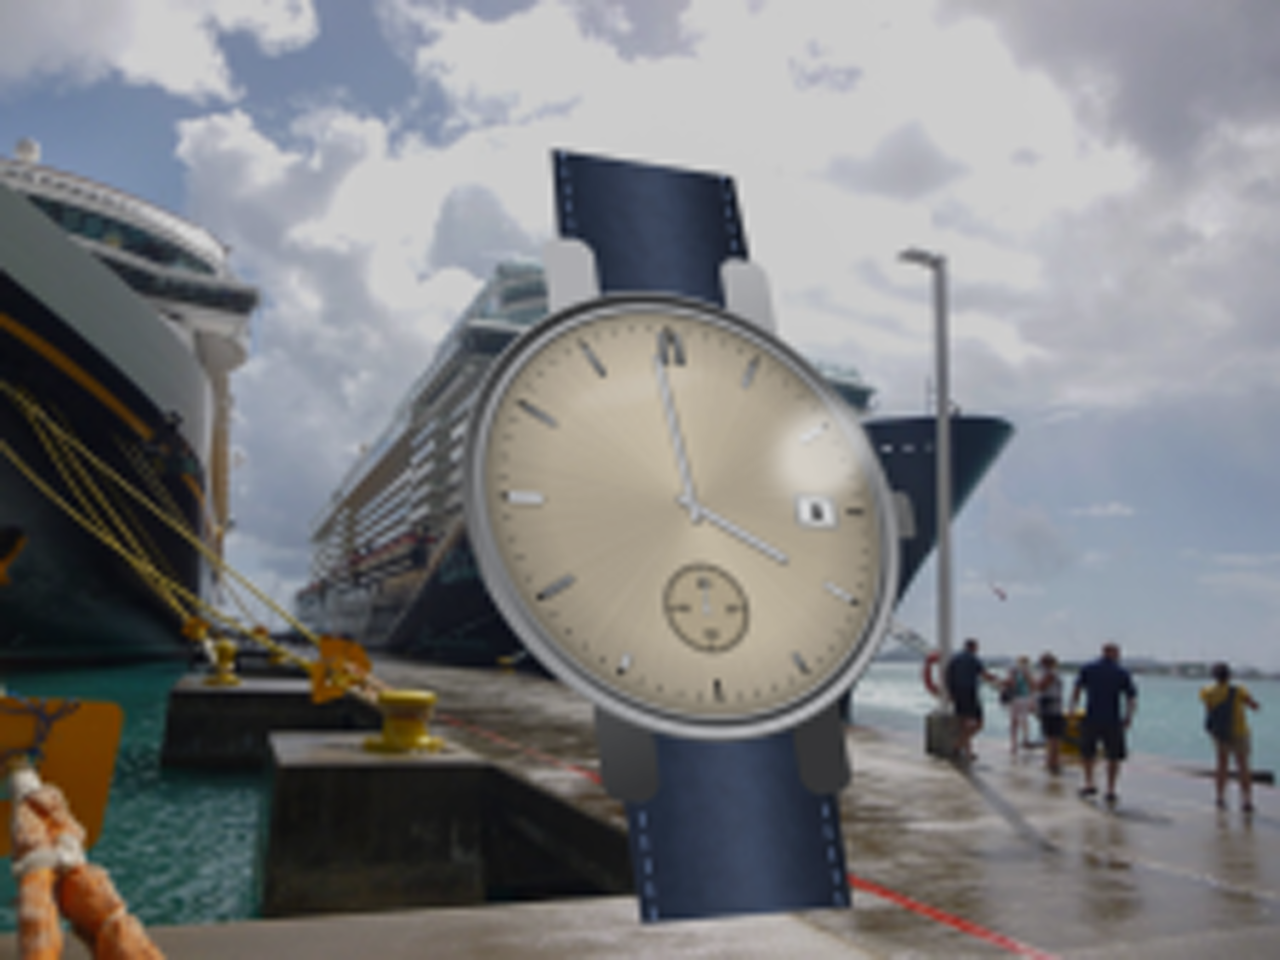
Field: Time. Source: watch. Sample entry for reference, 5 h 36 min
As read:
3 h 59 min
